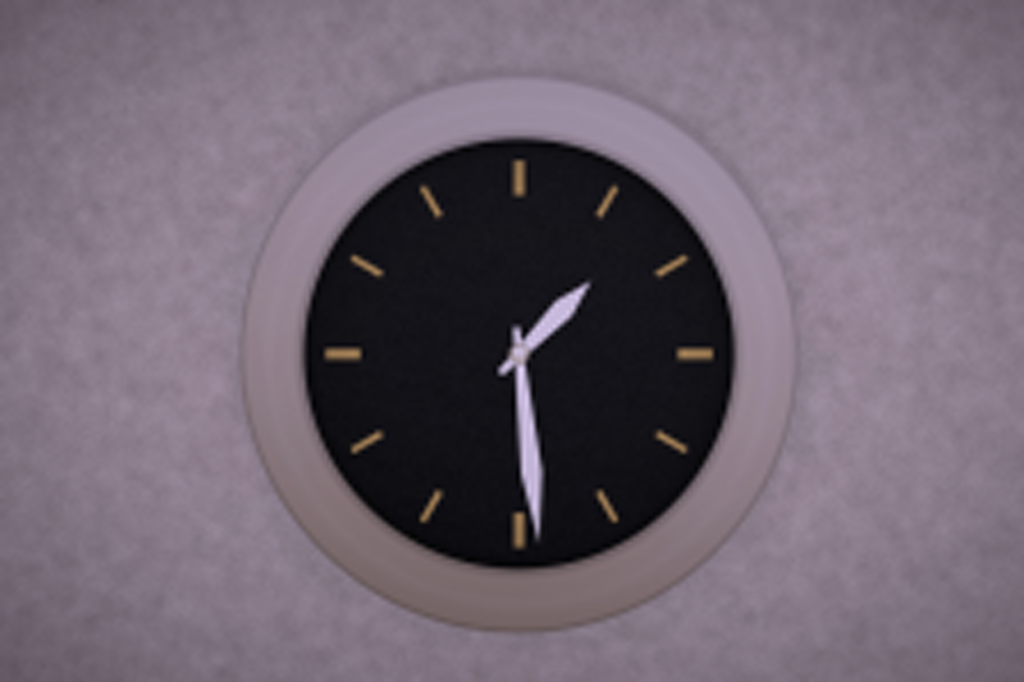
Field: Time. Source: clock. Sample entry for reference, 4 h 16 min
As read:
1 h 29 min
